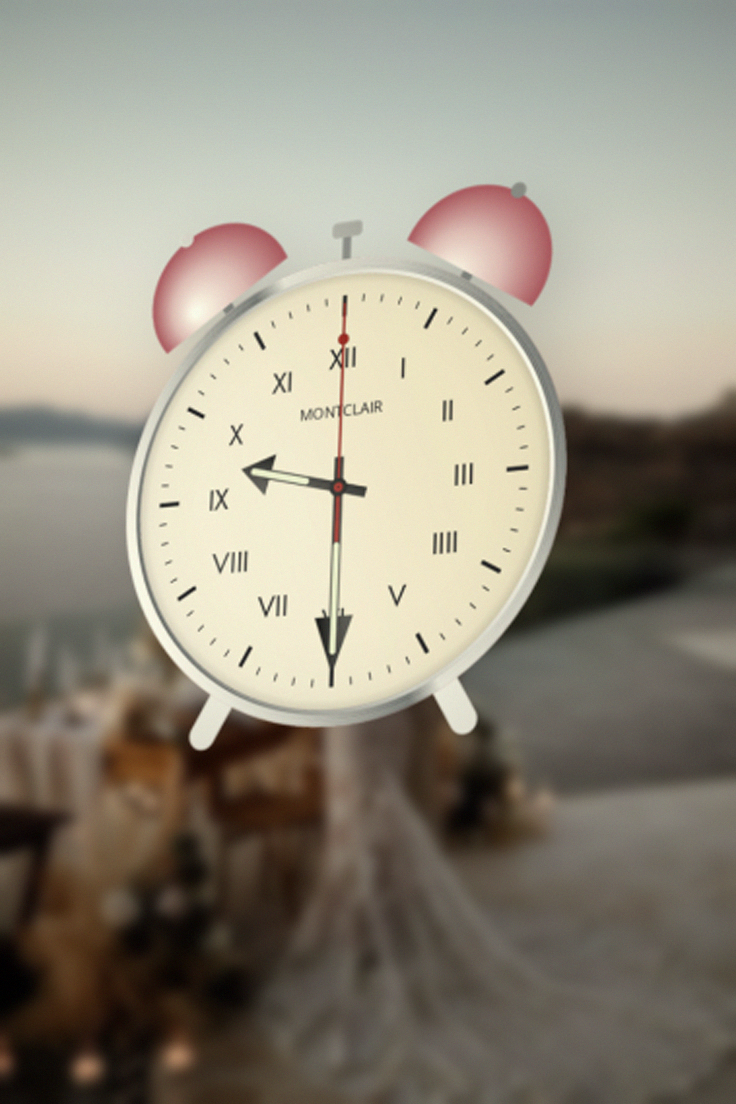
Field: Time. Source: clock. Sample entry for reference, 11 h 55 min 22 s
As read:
9 h 30 min 00 s
